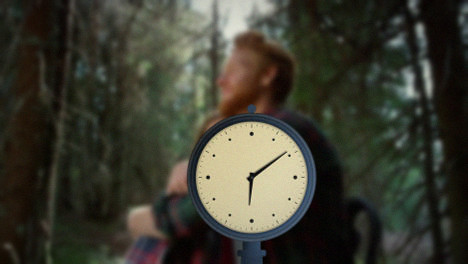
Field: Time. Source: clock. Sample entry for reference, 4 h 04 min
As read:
6 h 09 min
